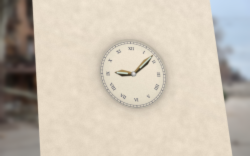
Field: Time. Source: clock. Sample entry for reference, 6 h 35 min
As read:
9 h 08 min
